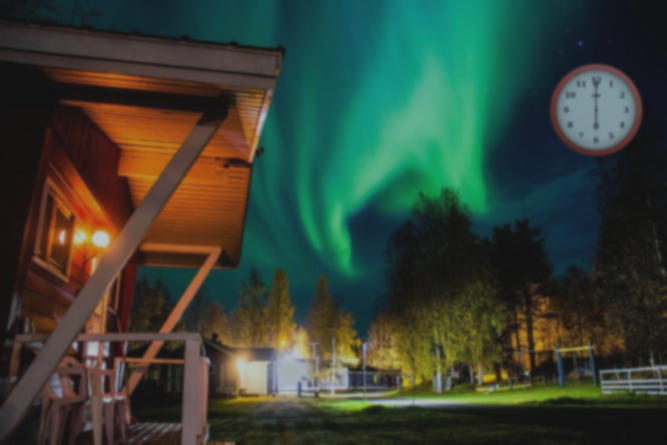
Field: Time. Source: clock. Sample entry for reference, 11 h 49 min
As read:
6 h 00 min
